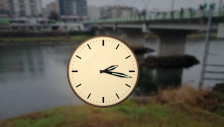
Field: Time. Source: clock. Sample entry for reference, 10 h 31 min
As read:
2 h 17 min
